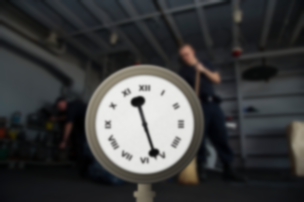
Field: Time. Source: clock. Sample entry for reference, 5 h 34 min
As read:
11 h 27 min
